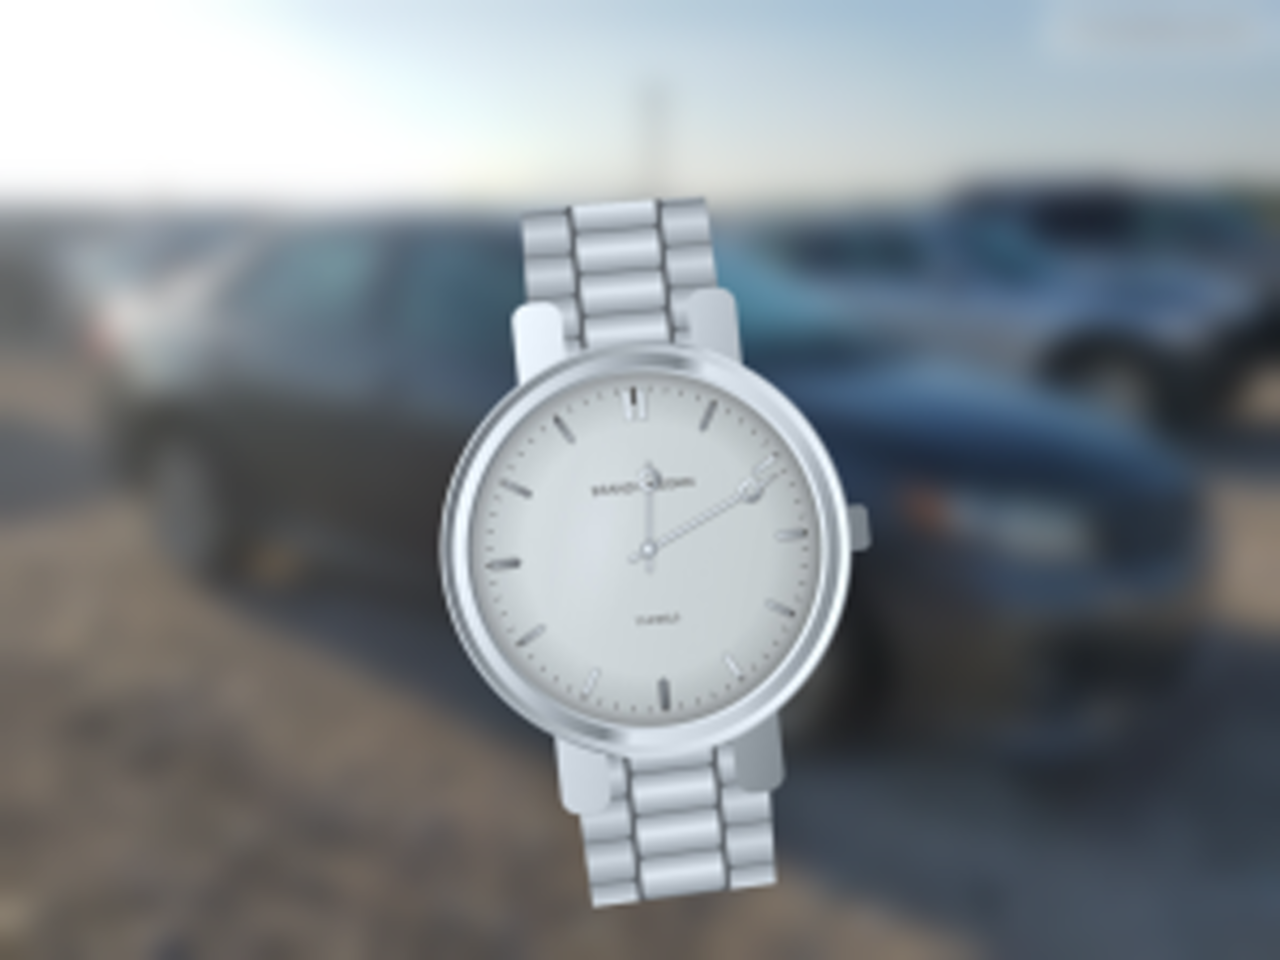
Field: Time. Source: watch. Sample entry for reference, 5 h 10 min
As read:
12 h 11 min
